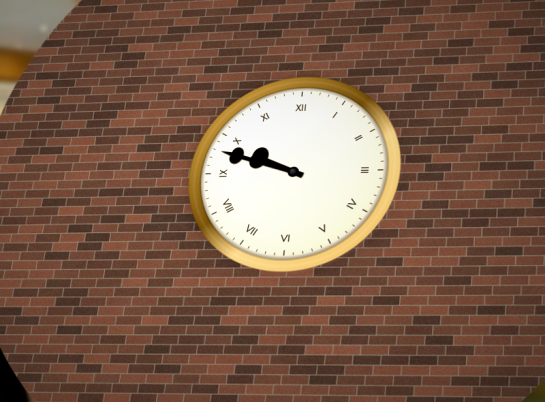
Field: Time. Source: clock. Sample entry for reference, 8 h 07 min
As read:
9 h 48 min
